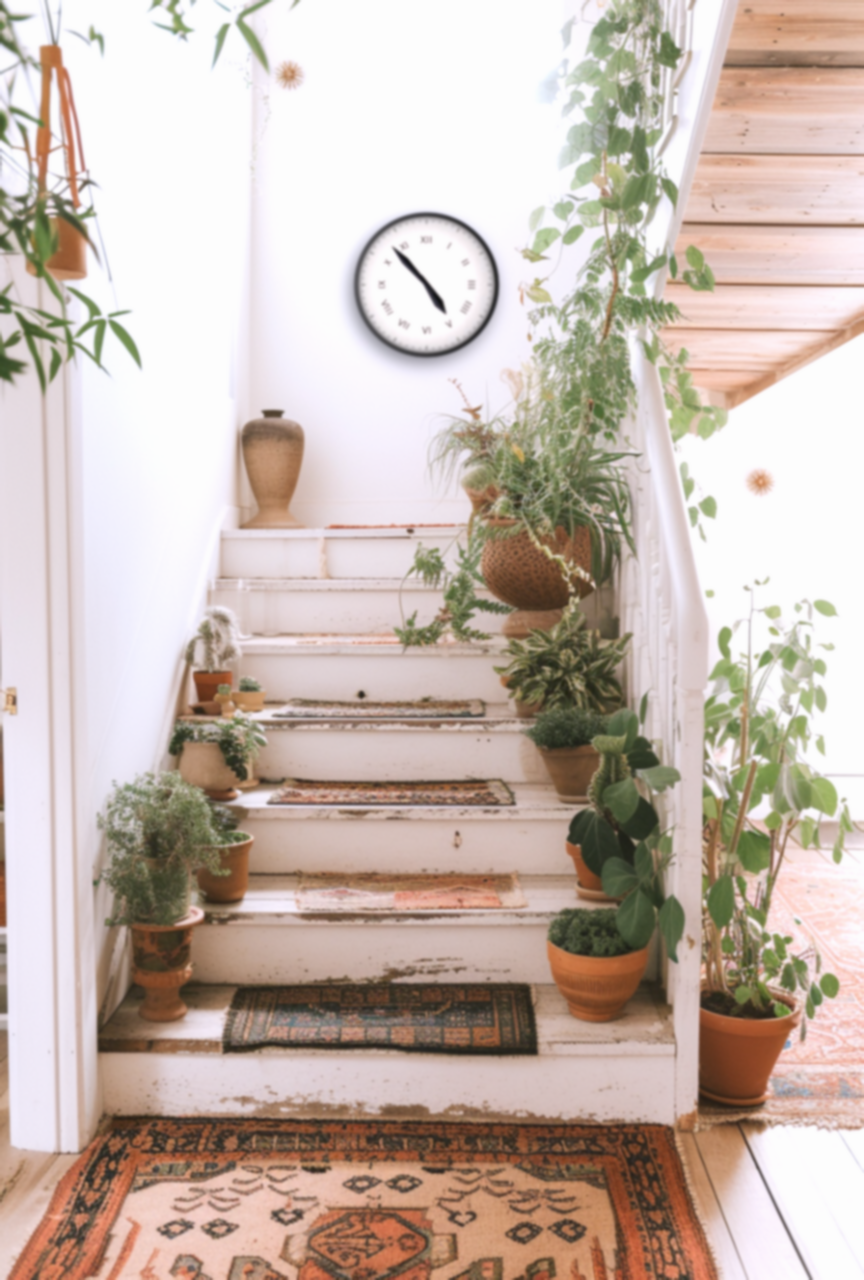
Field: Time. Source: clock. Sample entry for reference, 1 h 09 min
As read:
4 h 53 min
